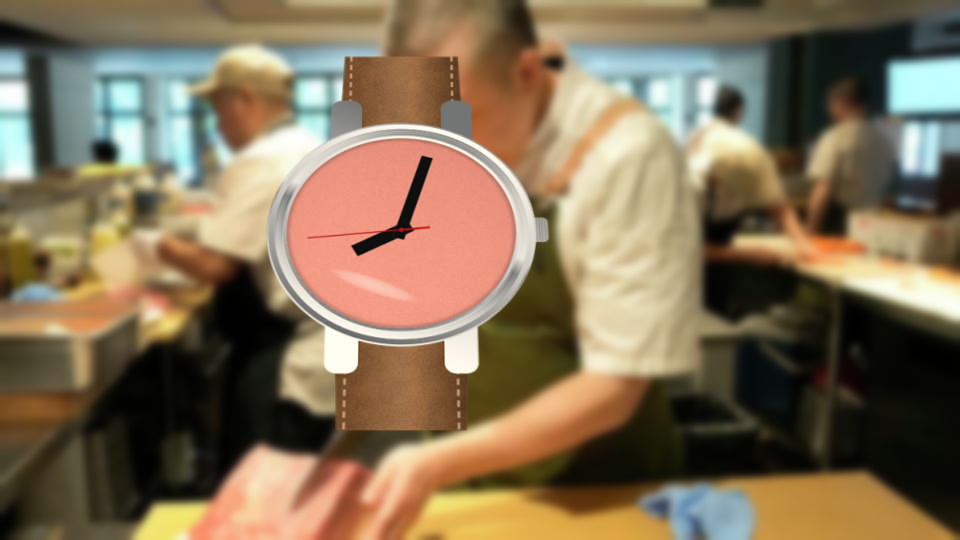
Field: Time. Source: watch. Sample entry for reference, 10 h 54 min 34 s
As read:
8 h 02 min 44 s
